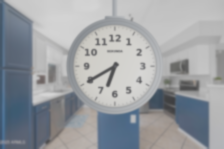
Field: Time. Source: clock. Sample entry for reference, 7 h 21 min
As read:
6 h 40 min
